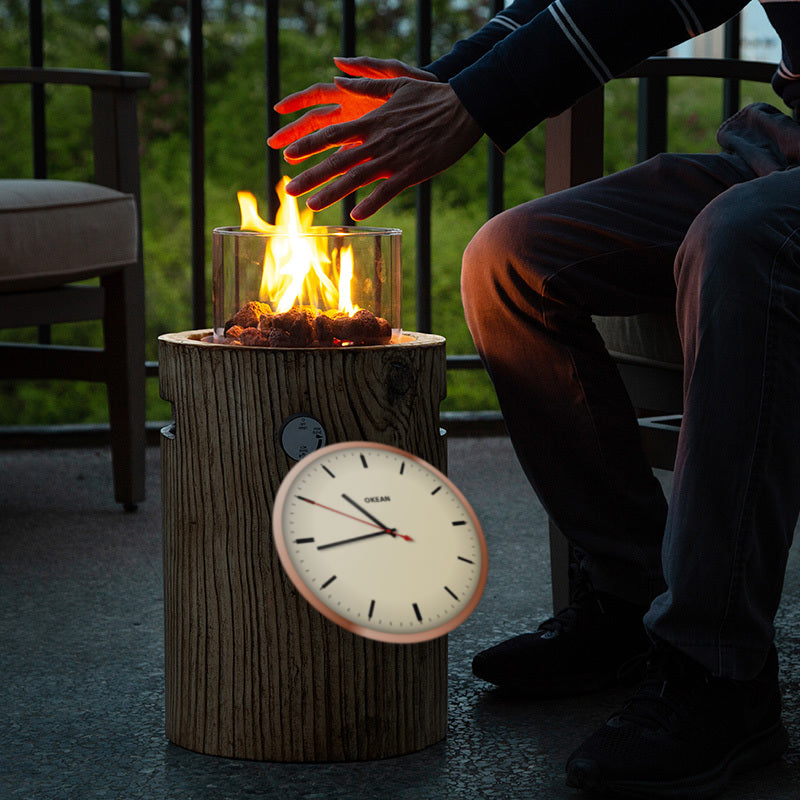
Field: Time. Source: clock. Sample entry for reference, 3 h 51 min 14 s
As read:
10 h 43 min 50 s
